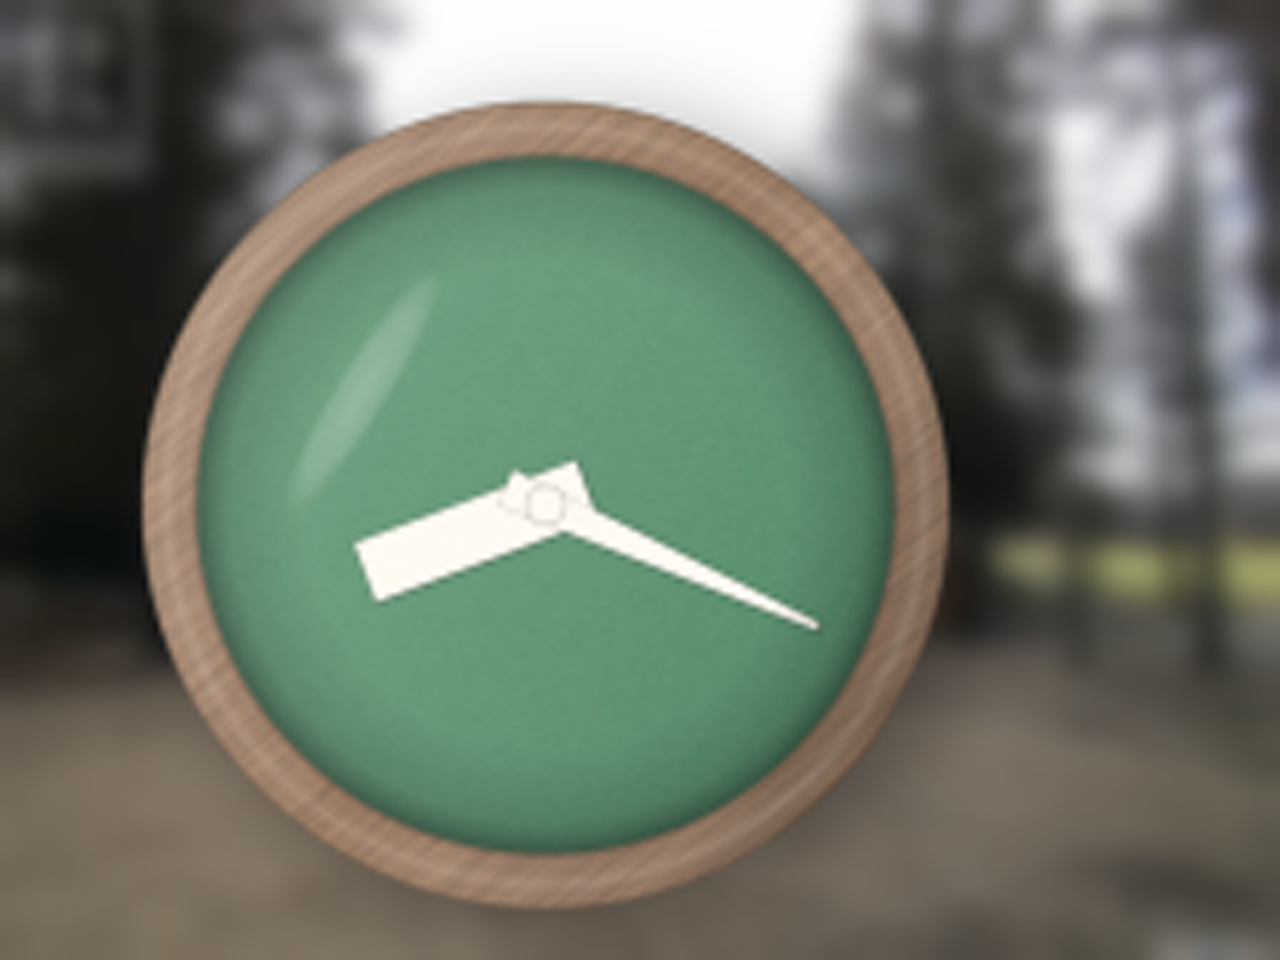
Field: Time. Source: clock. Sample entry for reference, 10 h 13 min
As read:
8 h 19 min
